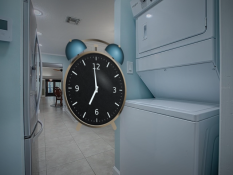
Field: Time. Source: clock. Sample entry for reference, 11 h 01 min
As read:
6 h 59 min
